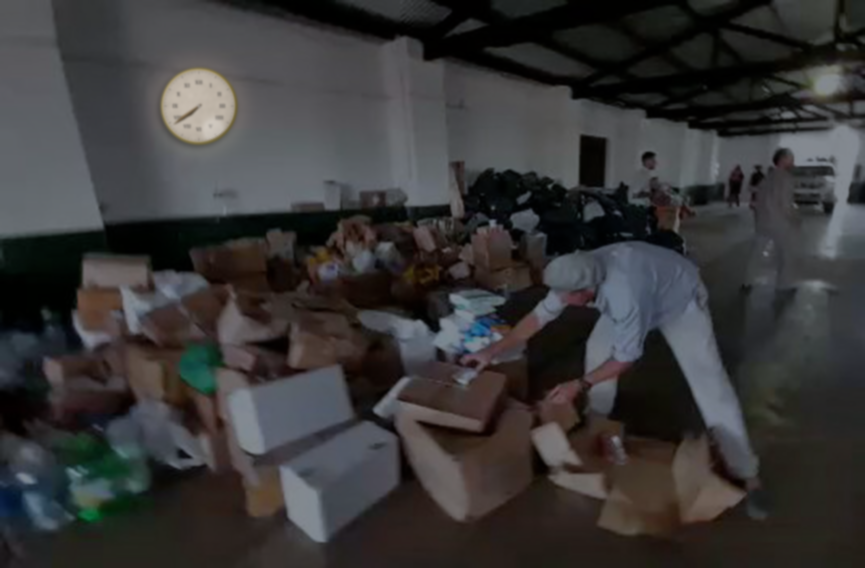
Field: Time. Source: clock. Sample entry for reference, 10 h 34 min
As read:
7 h 39 min
